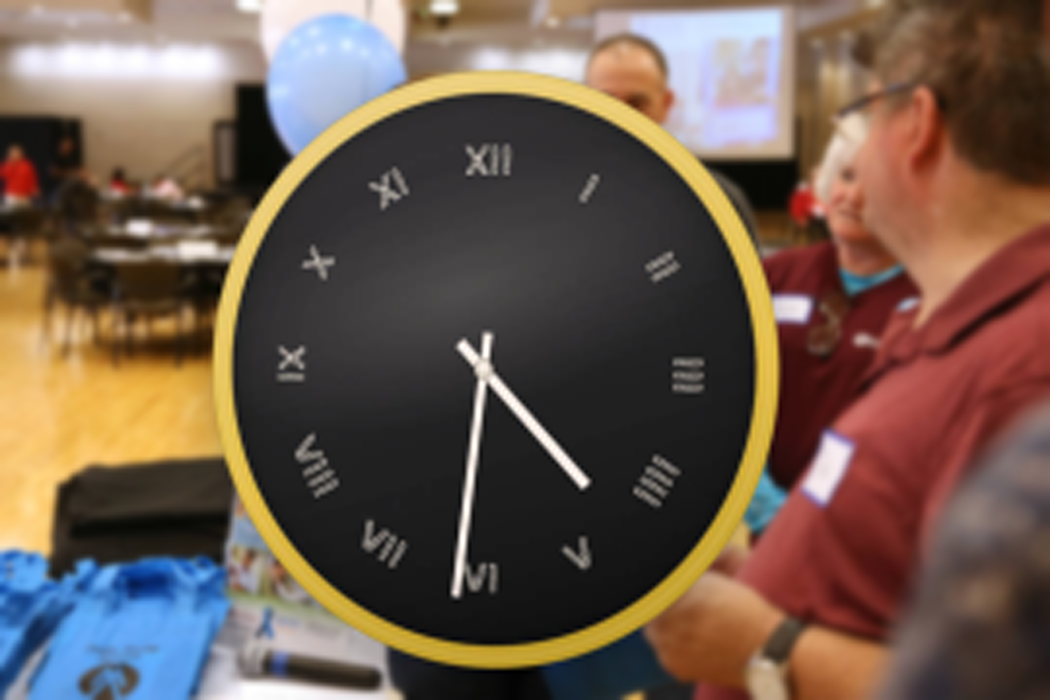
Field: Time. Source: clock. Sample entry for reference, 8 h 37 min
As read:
4 h 31 min
